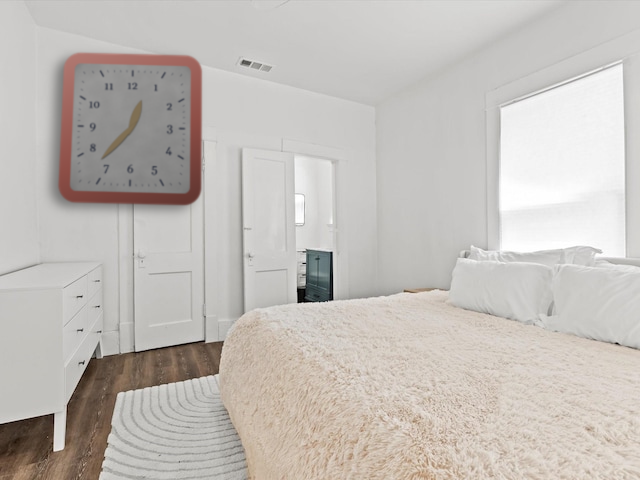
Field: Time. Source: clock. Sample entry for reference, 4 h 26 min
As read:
12 h 37 min
